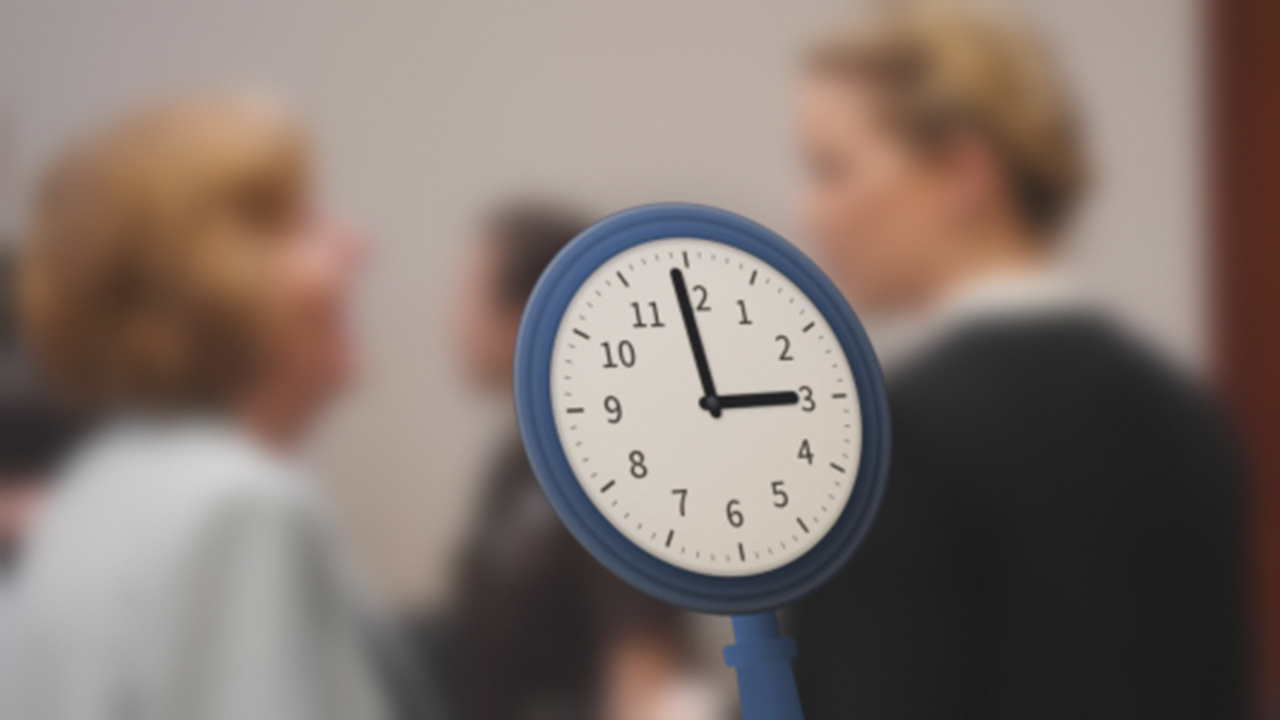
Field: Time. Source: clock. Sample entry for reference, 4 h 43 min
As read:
2 h 59 min
